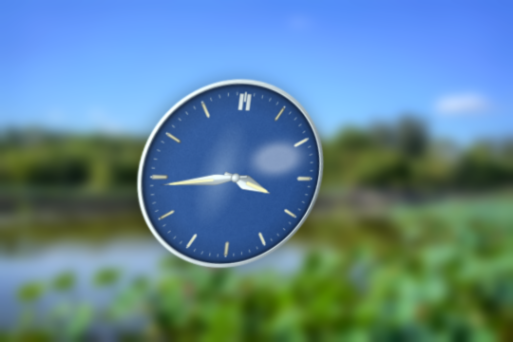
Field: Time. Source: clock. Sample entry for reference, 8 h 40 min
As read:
3 h 44 min
